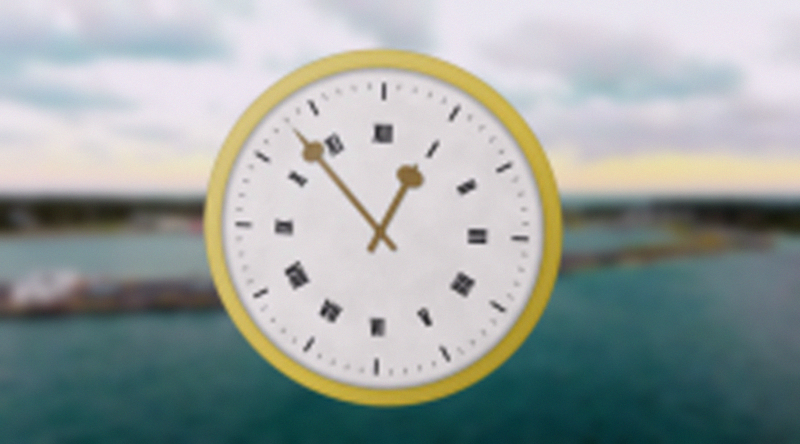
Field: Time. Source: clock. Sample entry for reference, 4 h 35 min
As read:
12 h 53 min
